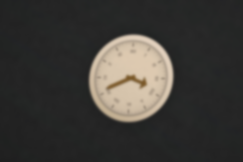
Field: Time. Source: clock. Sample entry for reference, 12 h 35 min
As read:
3 h 41 min
